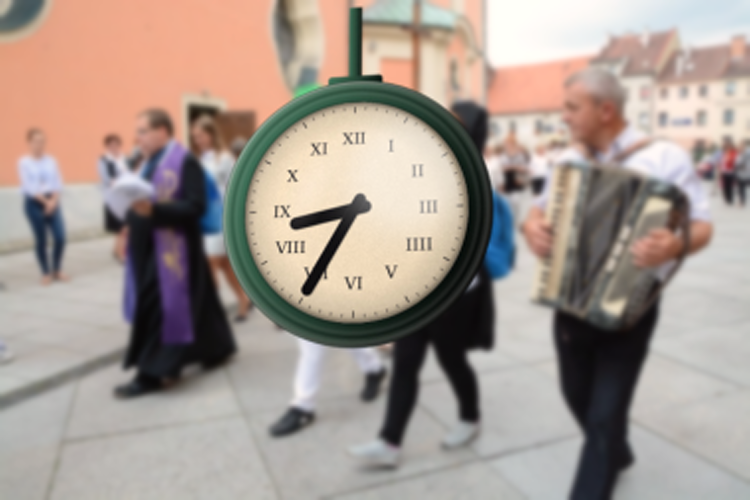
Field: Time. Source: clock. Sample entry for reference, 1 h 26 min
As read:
8 h 35 min
